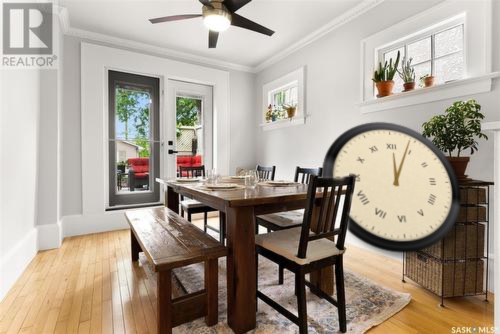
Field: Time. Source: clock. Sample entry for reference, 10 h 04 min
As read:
12 h 04 min
